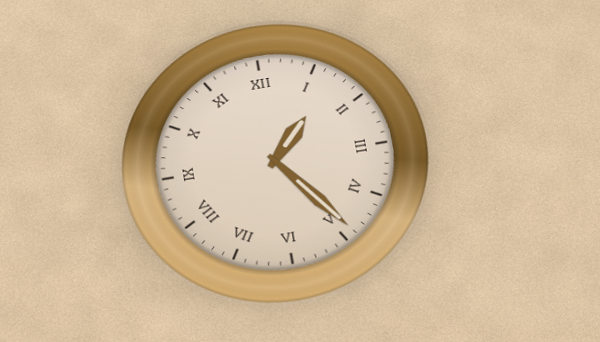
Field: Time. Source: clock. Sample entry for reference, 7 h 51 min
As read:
1 h 24 min
